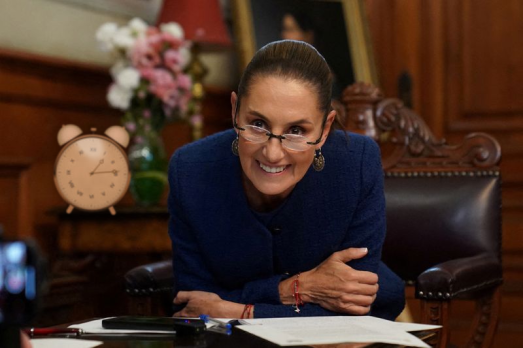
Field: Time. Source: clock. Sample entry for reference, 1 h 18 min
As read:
1 h 14 min
